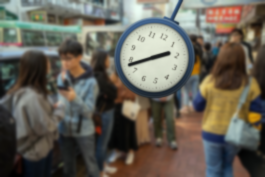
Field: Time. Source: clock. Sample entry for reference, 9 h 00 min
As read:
1 h 38 min
